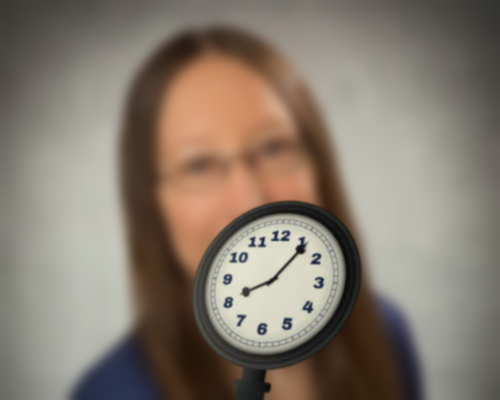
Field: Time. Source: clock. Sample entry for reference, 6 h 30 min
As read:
8 h 06 min
